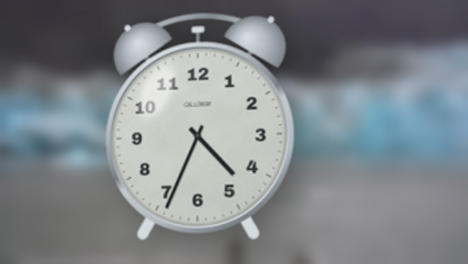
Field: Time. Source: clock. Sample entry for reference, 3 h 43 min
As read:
4 h 34 min
